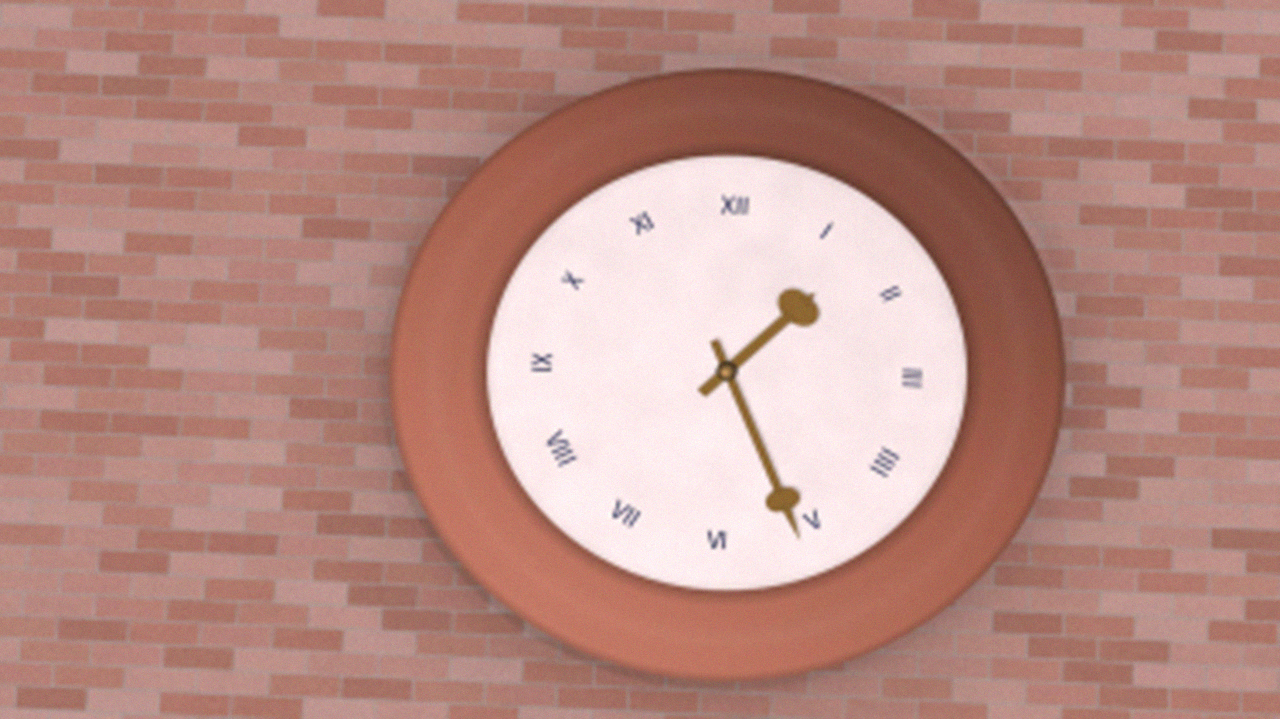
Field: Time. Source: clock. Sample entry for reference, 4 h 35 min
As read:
1 h 26 min
